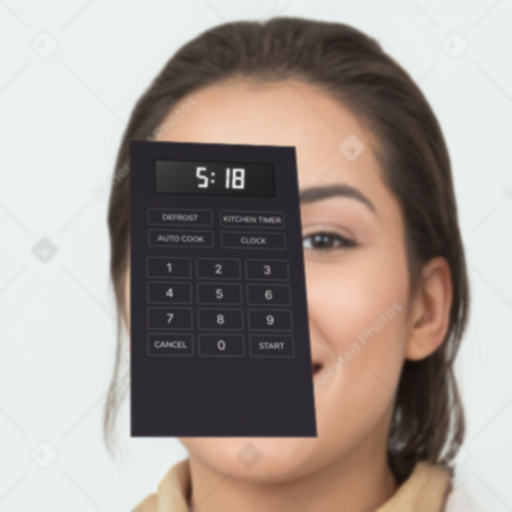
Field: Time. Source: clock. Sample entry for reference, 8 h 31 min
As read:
5 h 18 min
